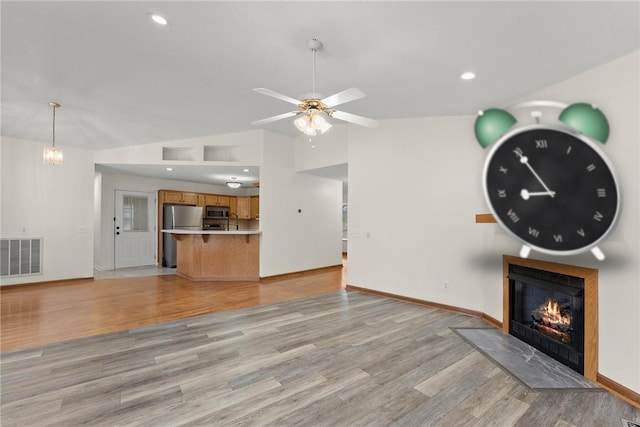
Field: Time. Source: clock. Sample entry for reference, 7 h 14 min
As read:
8 h 55 min
